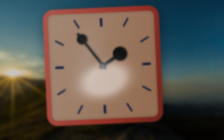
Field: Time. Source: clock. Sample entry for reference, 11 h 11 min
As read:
1 h 54 min
